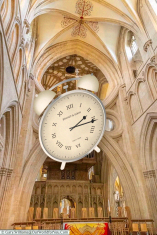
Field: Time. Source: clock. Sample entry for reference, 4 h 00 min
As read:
2 h 16 min
